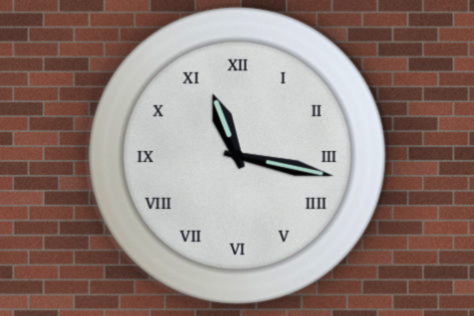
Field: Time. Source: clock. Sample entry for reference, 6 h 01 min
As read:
11 h 17 min
